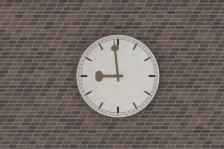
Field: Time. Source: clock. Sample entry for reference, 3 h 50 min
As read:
8 h 59 min
